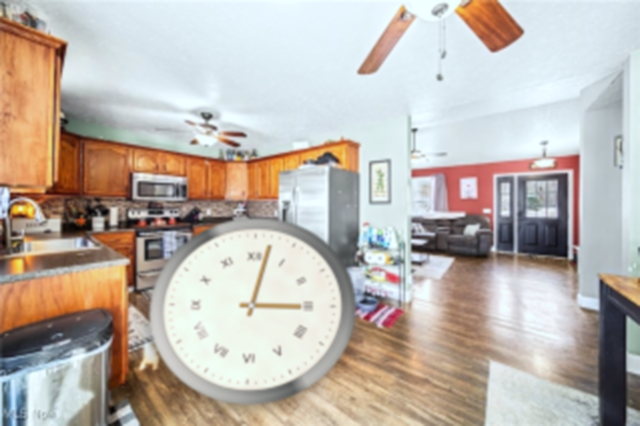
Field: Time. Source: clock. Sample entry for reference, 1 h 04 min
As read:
3 h 02 min
